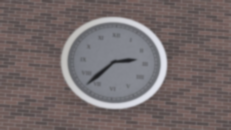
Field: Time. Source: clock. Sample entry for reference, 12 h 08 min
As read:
2 h 37 min
